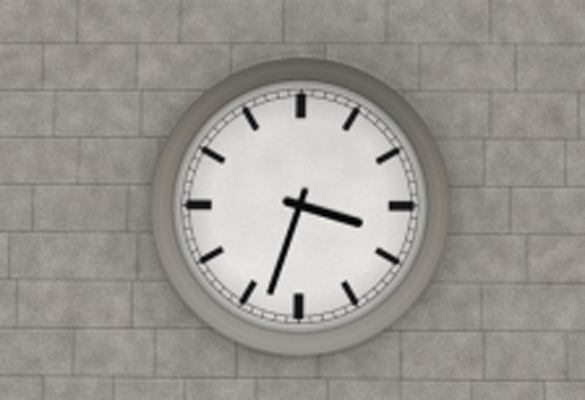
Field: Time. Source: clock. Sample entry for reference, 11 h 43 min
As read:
3 h 33 min
